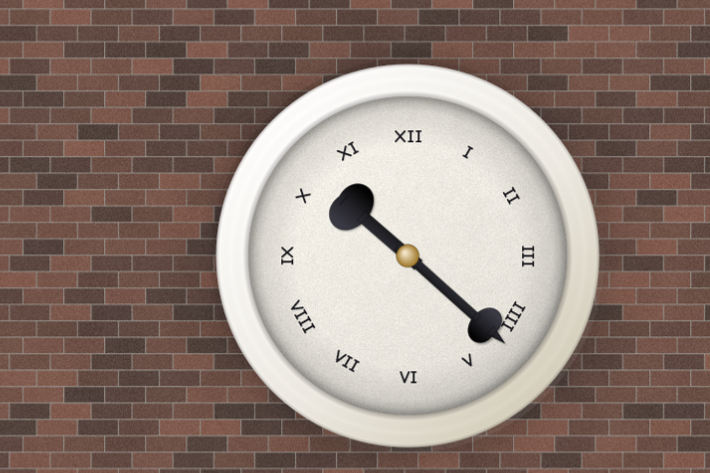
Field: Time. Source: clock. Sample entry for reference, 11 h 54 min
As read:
10 h 22 min
